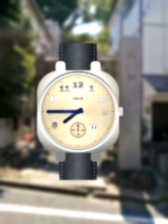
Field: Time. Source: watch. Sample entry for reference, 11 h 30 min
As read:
7 h 45 min
